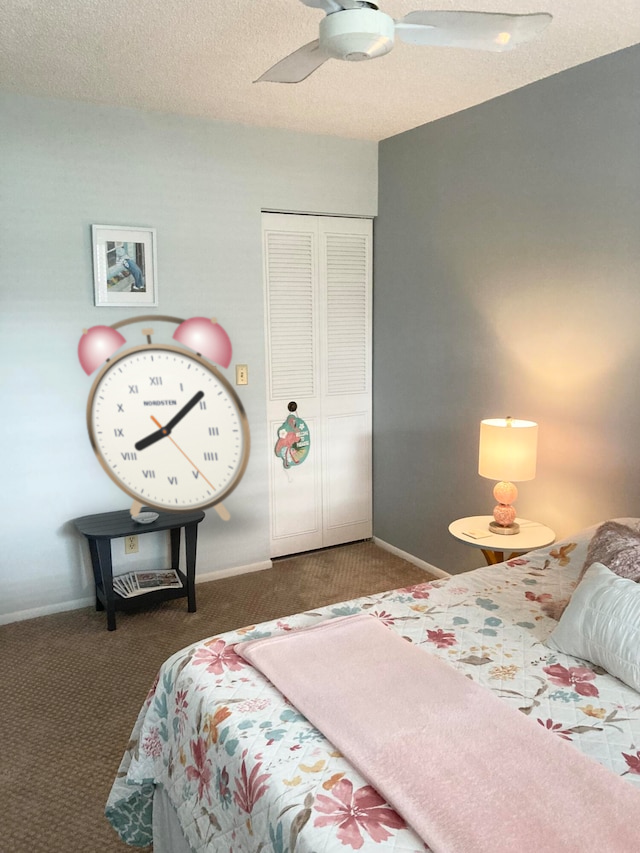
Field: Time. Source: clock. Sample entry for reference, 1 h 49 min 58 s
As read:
8 h 08 min 24 s
